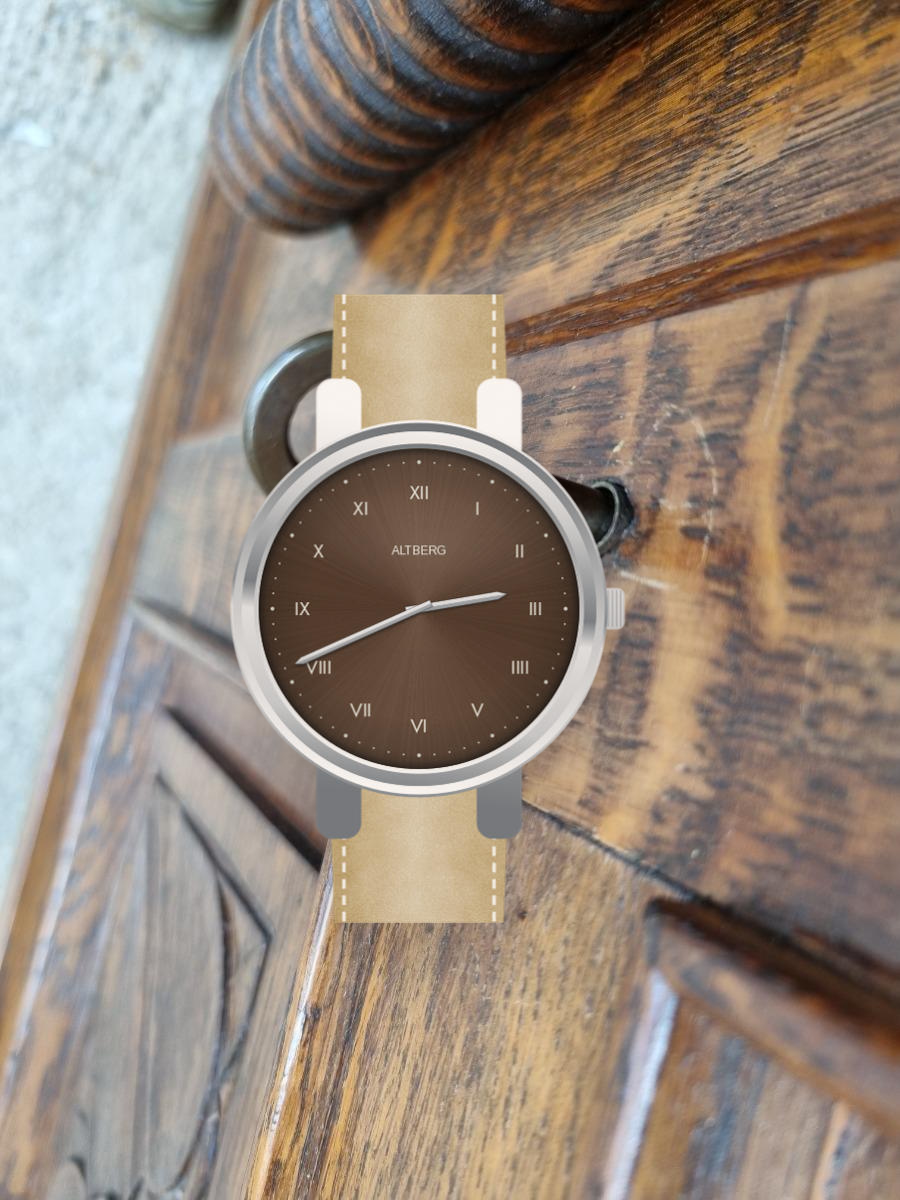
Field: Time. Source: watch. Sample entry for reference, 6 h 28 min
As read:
2 h 41 min
